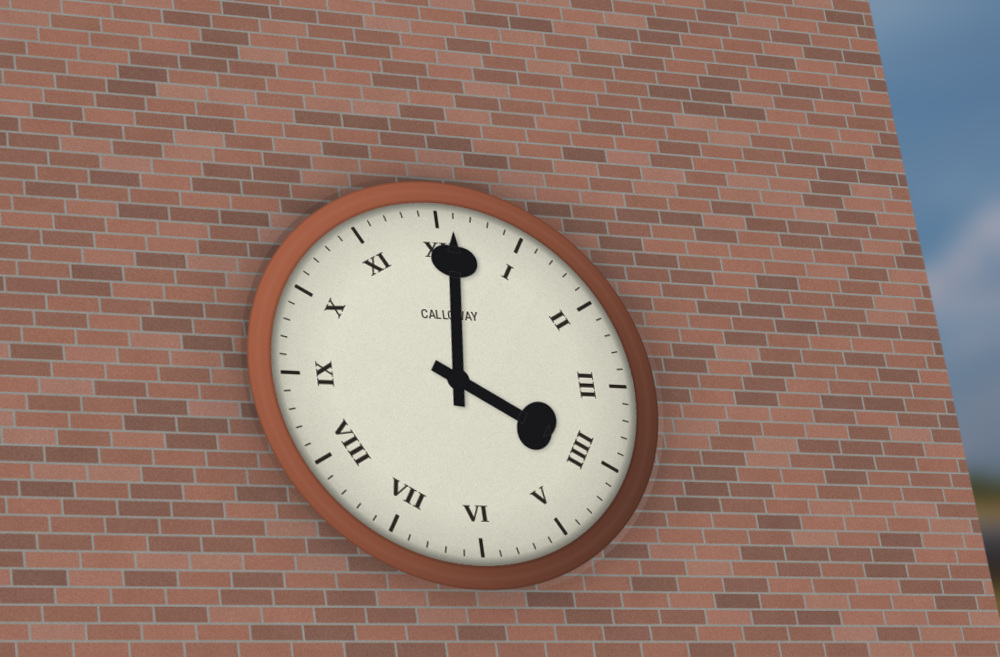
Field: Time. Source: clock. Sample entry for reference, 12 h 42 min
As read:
4 h 01 min
